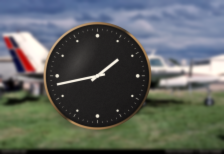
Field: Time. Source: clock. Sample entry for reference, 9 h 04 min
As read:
1 h 43 min
